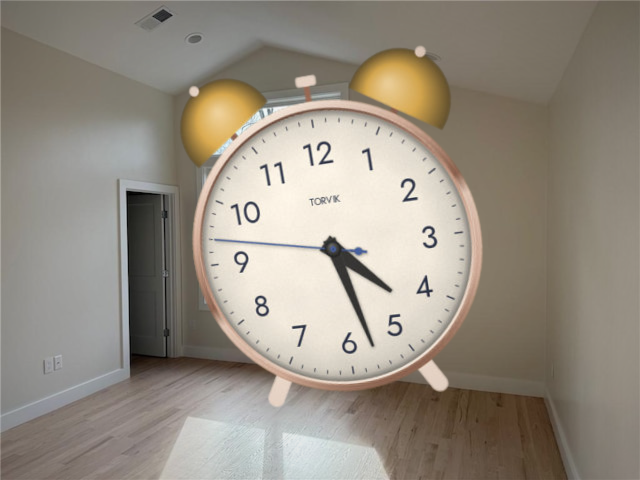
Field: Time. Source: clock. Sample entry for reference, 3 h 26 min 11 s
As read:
4 h 27 min 47 s
